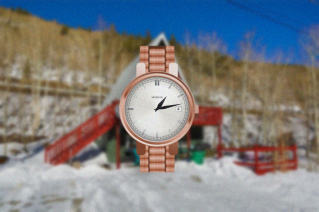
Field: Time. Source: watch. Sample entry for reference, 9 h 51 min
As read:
1 h 13 min
